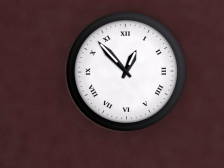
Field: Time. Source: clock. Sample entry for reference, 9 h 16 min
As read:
12 h 53 min
